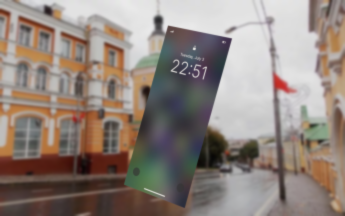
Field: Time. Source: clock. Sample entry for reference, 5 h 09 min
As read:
22 h 51 min
